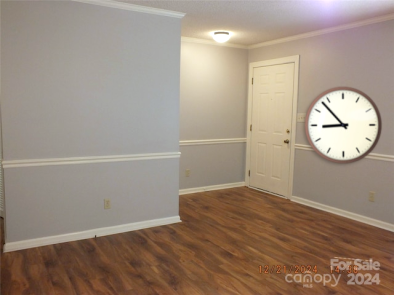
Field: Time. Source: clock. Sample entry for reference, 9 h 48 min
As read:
8 h 53 min
